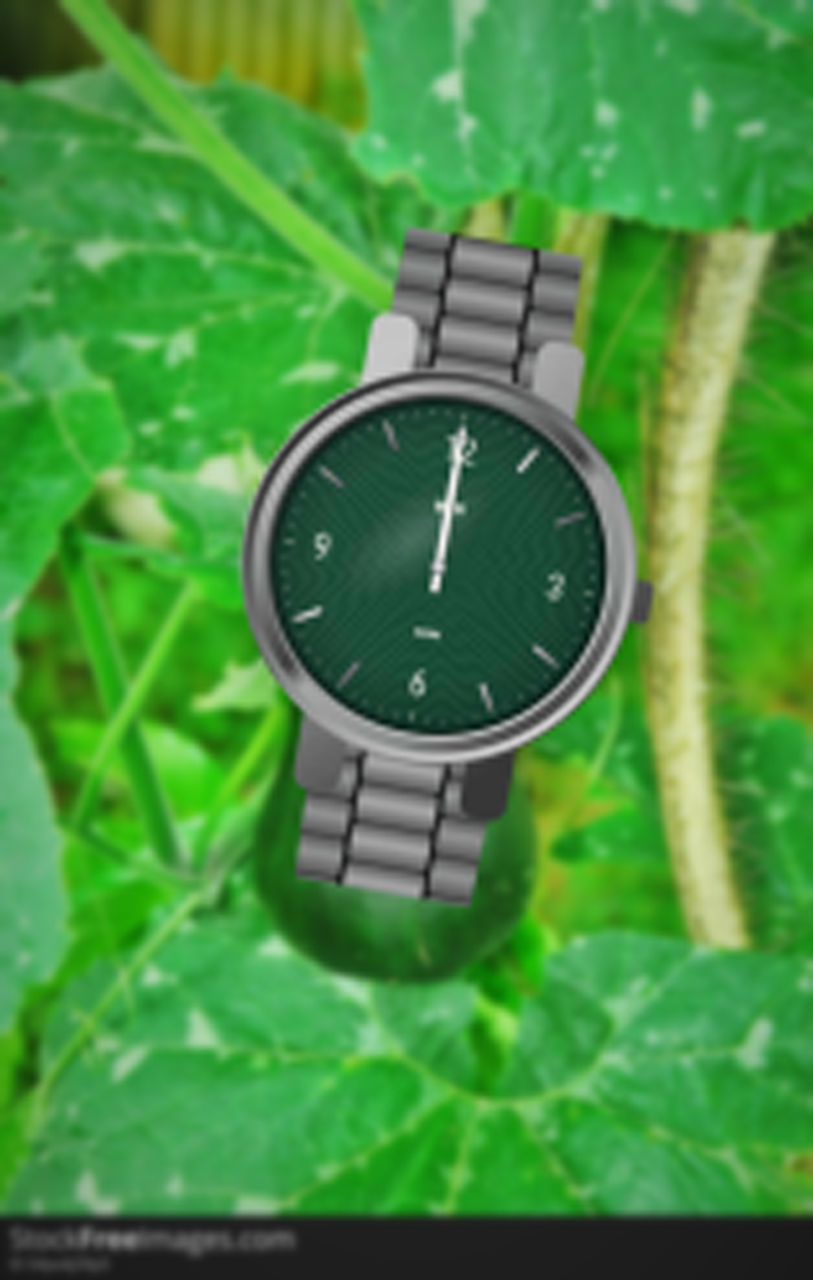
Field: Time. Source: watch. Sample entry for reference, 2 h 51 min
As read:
12 h 00 min
